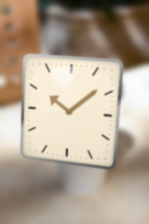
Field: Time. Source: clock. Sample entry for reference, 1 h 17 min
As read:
10 h 08 min
